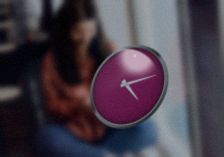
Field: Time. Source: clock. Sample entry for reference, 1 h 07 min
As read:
4 h 11 min
